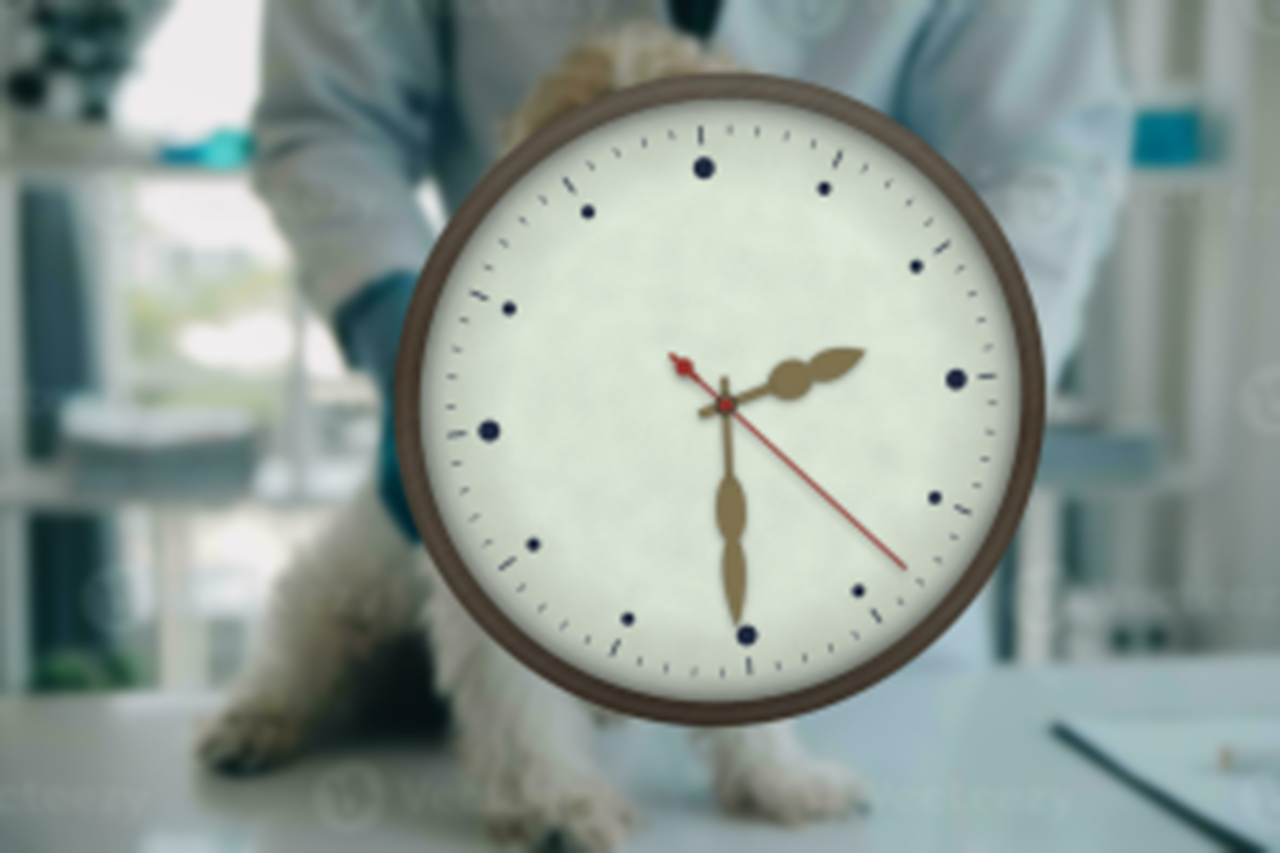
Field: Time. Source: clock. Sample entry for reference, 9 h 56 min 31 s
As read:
2 h 30 min 23 s
